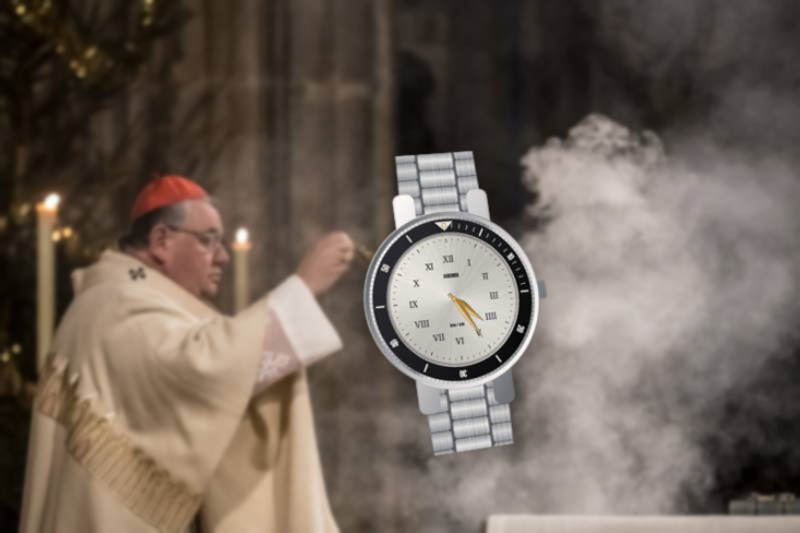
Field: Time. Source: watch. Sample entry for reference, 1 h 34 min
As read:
4 h 25 min
